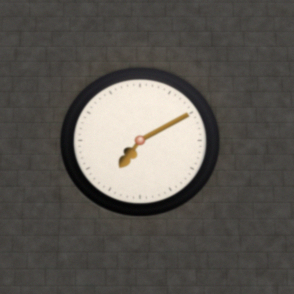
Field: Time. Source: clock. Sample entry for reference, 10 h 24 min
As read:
7 h 10 min
